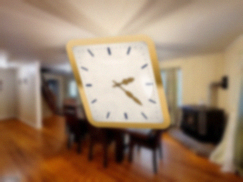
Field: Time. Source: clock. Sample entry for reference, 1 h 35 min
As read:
2 h 23 min
